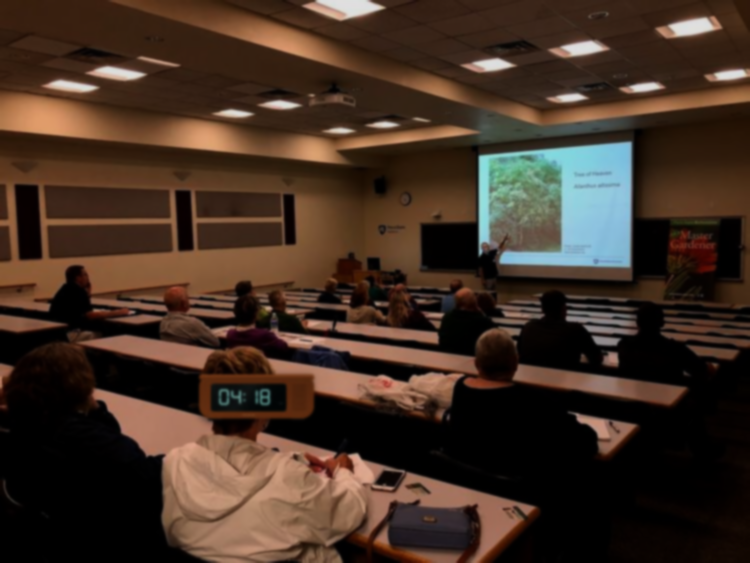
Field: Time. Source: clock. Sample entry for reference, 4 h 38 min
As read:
4 h 18 min
